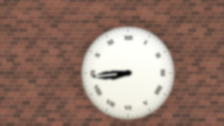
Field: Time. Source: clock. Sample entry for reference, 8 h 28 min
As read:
8 h 44 min
